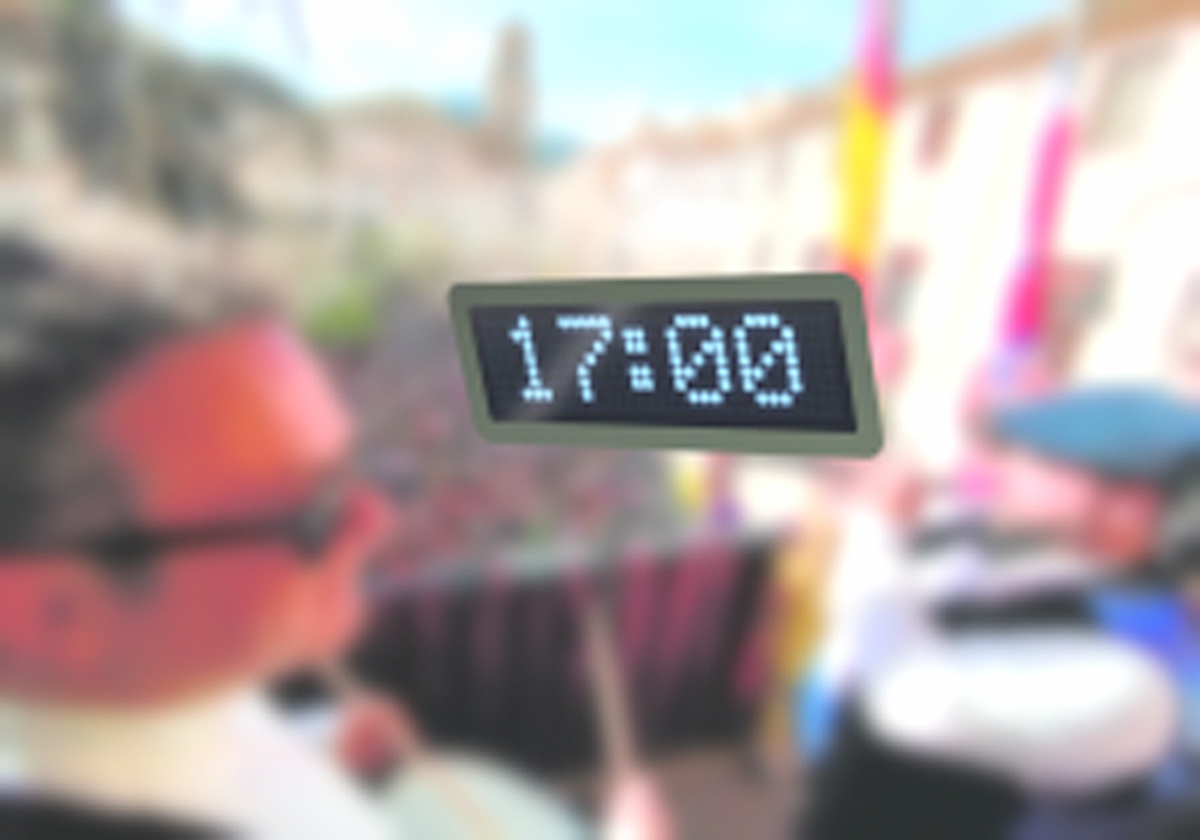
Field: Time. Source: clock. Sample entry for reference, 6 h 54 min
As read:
17 h 00 min
